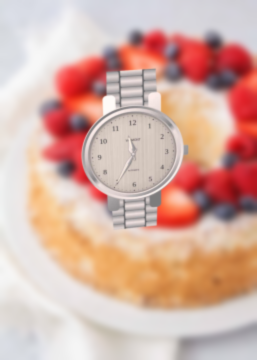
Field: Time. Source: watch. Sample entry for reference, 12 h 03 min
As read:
11 h 35 min
